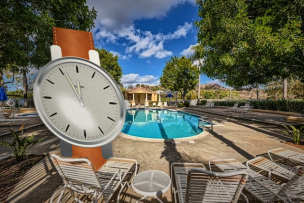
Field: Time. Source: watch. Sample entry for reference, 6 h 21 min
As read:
11 h 56 min
